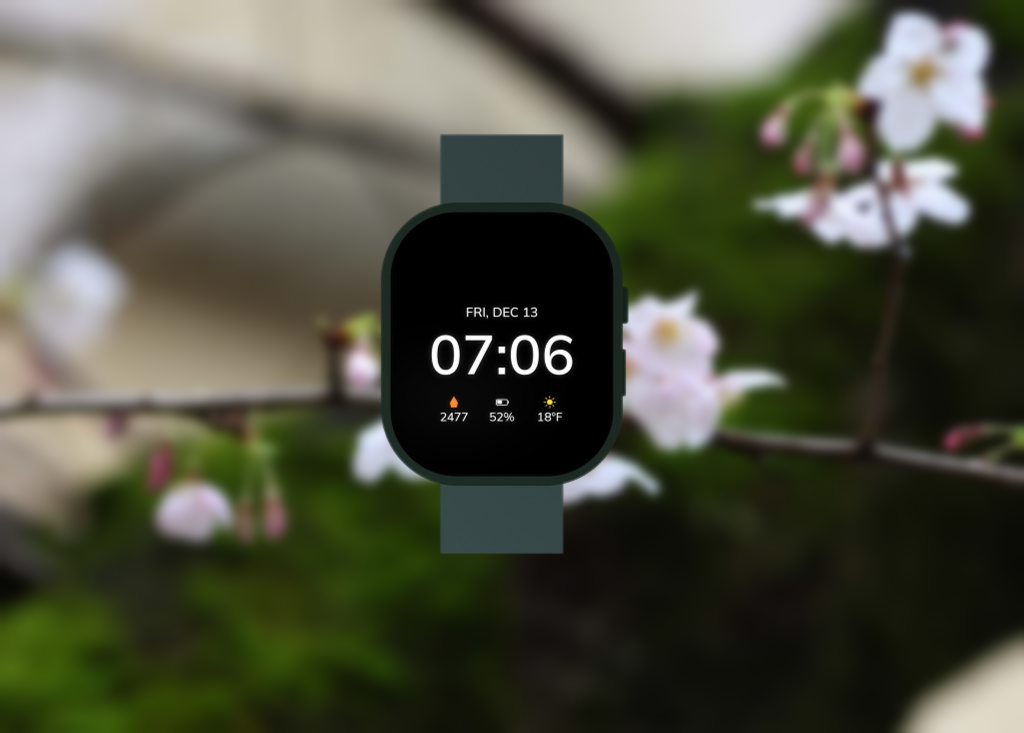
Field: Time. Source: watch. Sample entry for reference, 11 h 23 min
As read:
7 h 06 min
